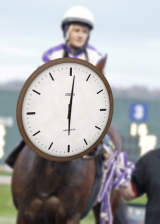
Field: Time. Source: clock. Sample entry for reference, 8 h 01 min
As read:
6 h 01 min
